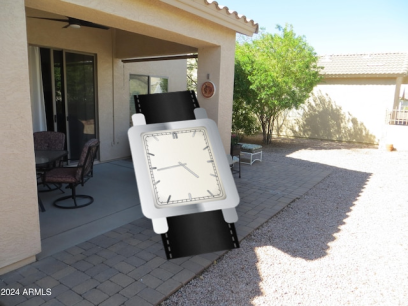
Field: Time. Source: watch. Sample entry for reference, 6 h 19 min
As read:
4 h 44 min
